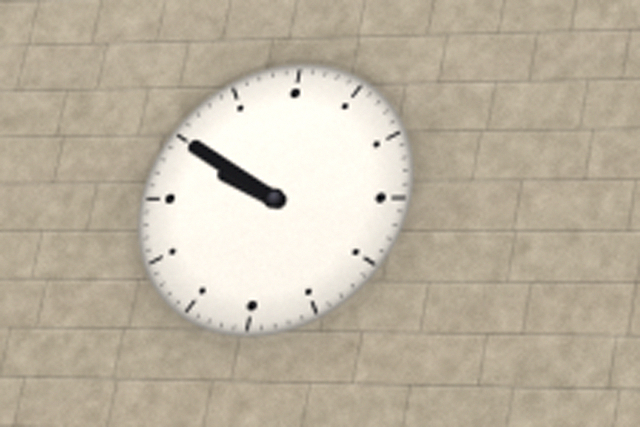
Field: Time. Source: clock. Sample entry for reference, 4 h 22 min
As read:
9 h 50 min
